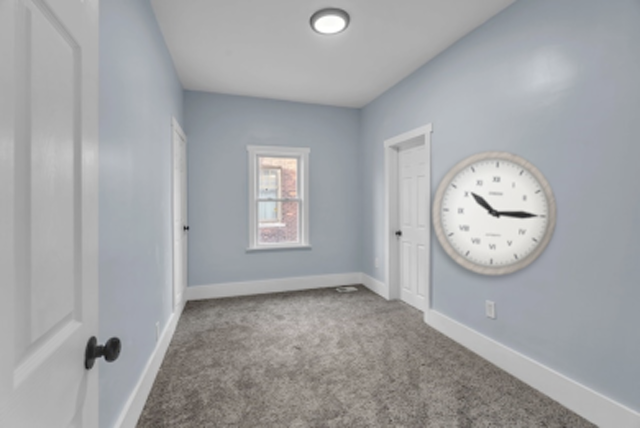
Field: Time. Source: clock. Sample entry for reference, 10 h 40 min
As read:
10 h 15 min
